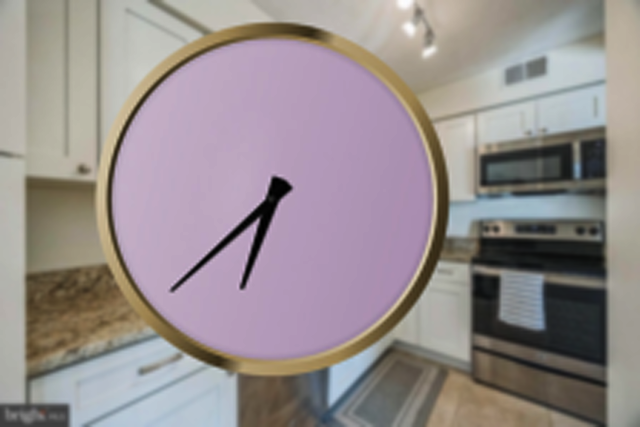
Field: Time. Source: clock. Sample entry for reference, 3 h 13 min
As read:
6 h 38 min
